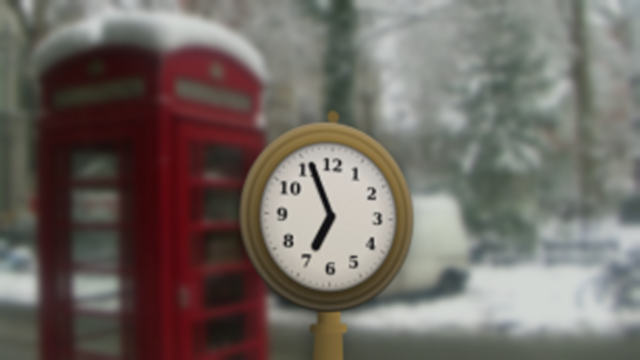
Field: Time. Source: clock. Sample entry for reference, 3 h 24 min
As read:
6 h 56 min
